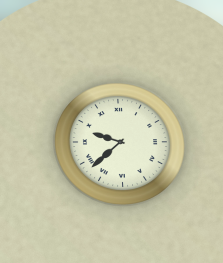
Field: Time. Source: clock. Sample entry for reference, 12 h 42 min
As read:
9 h 38 min
